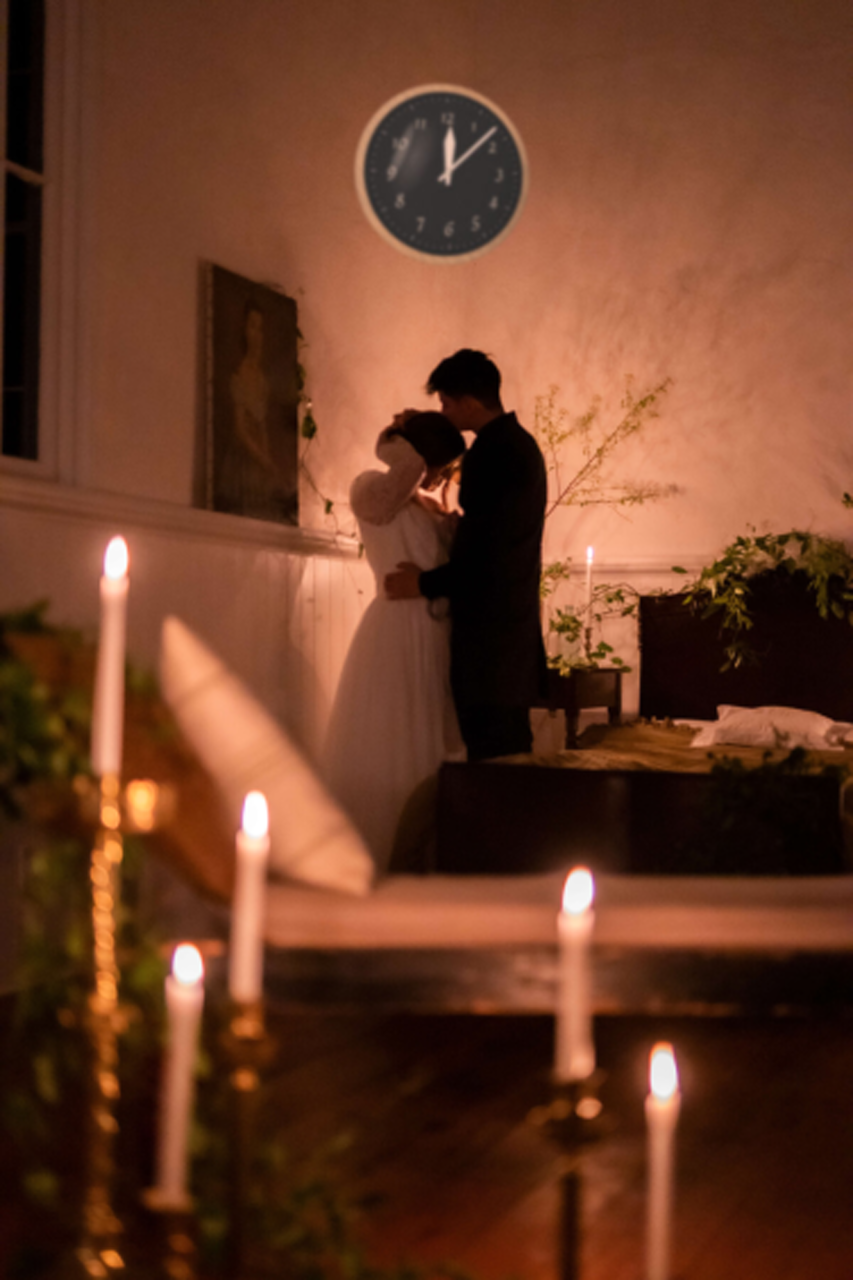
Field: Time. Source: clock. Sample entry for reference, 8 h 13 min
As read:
12 h 08 min
